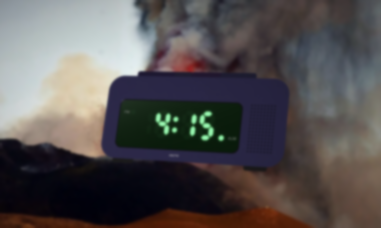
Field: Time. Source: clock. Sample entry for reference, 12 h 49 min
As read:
4 h 15 min
